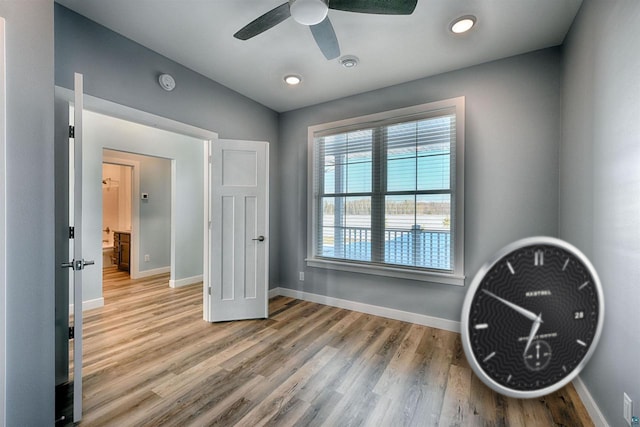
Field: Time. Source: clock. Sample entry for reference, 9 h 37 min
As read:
6 h 50 min
